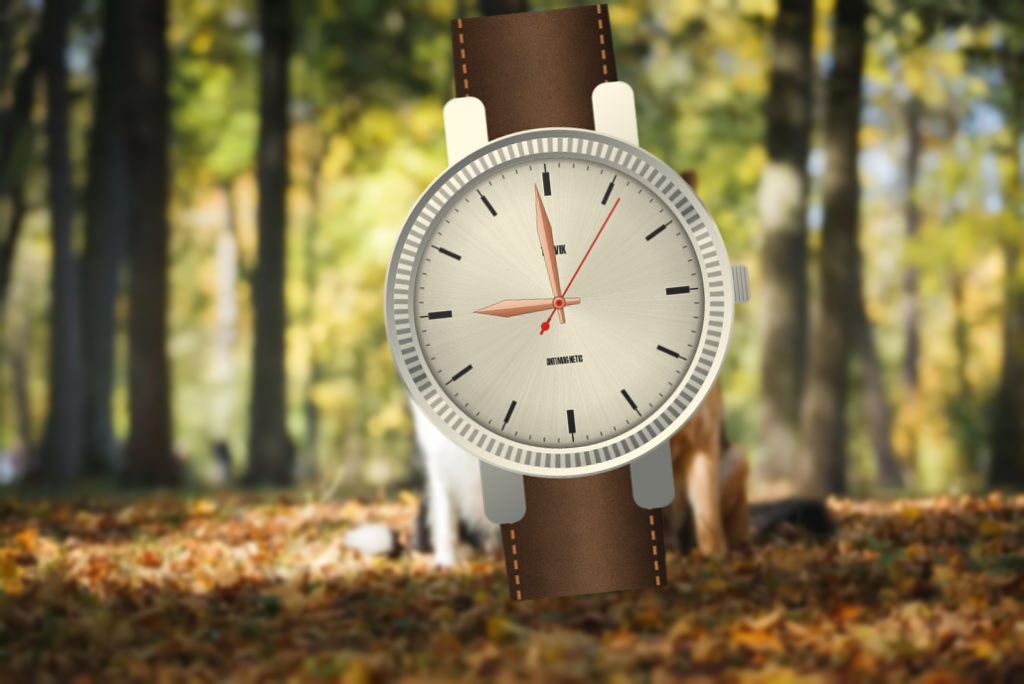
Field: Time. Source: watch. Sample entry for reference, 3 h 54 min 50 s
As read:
8 h 59 min 06 s
